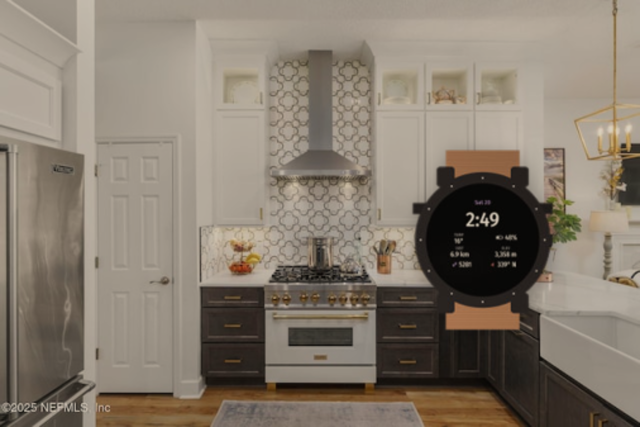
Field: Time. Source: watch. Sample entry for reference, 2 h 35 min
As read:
2 h 49 min
